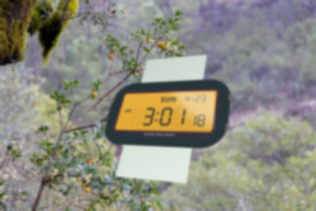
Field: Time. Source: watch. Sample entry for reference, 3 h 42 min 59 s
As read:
3 h 01 min 18 s
